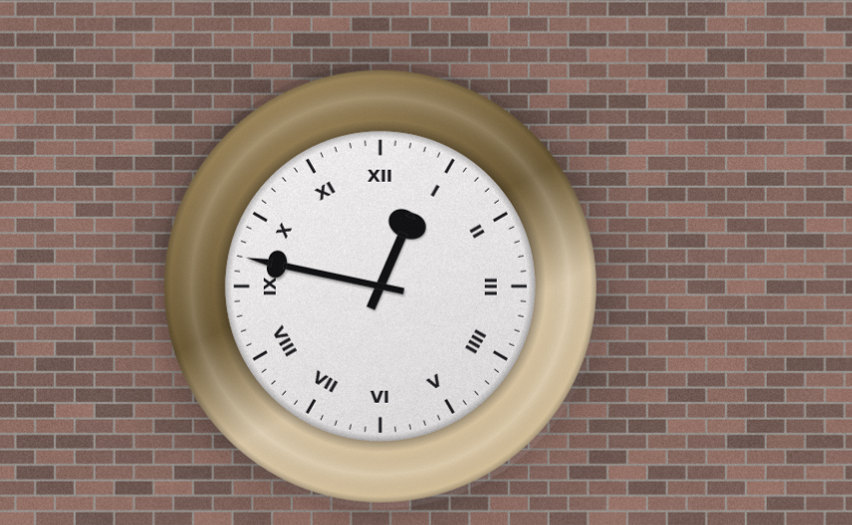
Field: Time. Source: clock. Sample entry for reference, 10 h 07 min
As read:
12 h 47 min
